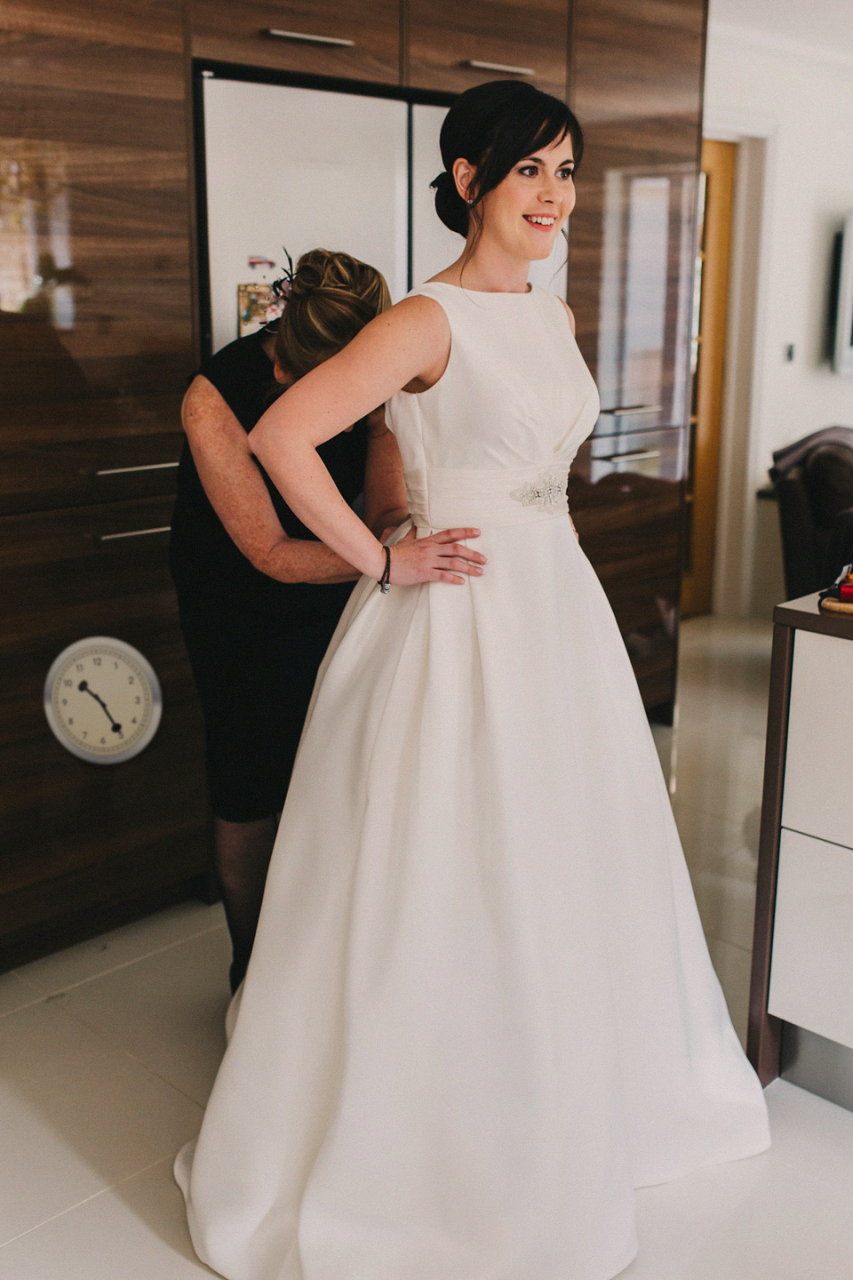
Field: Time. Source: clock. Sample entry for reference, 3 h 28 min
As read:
10 h 25 min
